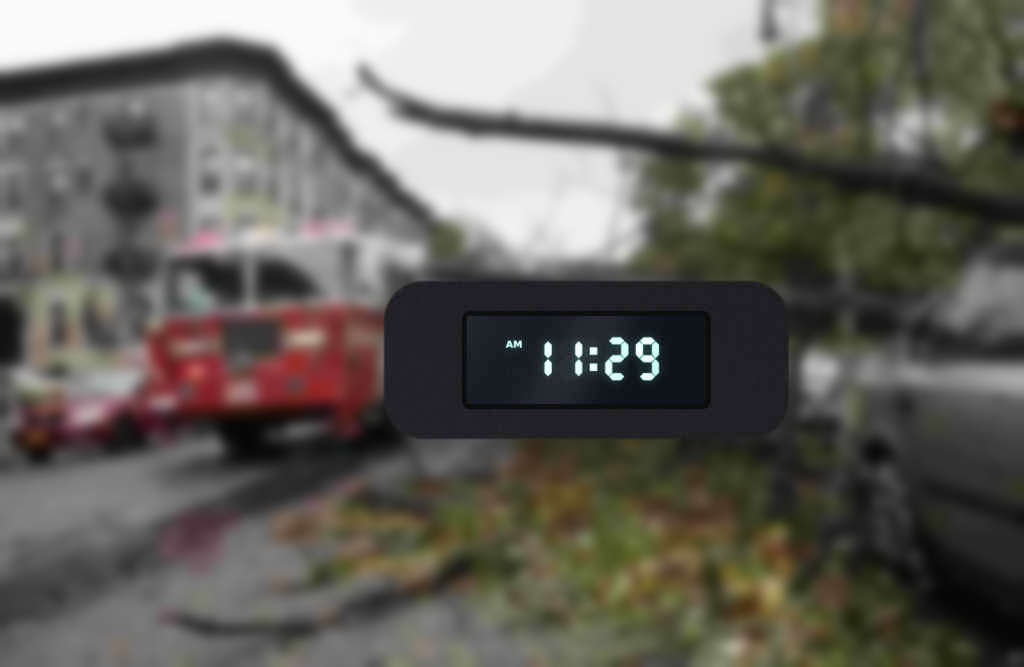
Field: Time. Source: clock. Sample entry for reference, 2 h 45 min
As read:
11 h 29 min
